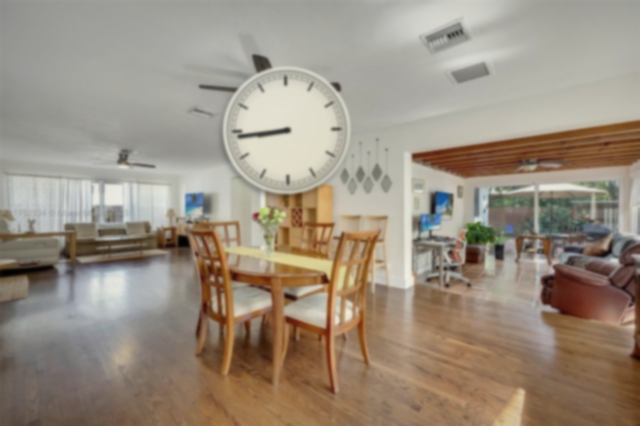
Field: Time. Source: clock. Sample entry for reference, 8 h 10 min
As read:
8 h 44 min
